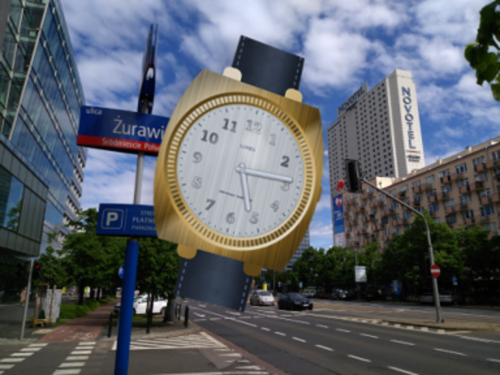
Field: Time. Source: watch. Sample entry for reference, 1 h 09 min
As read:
5 h 14 min
